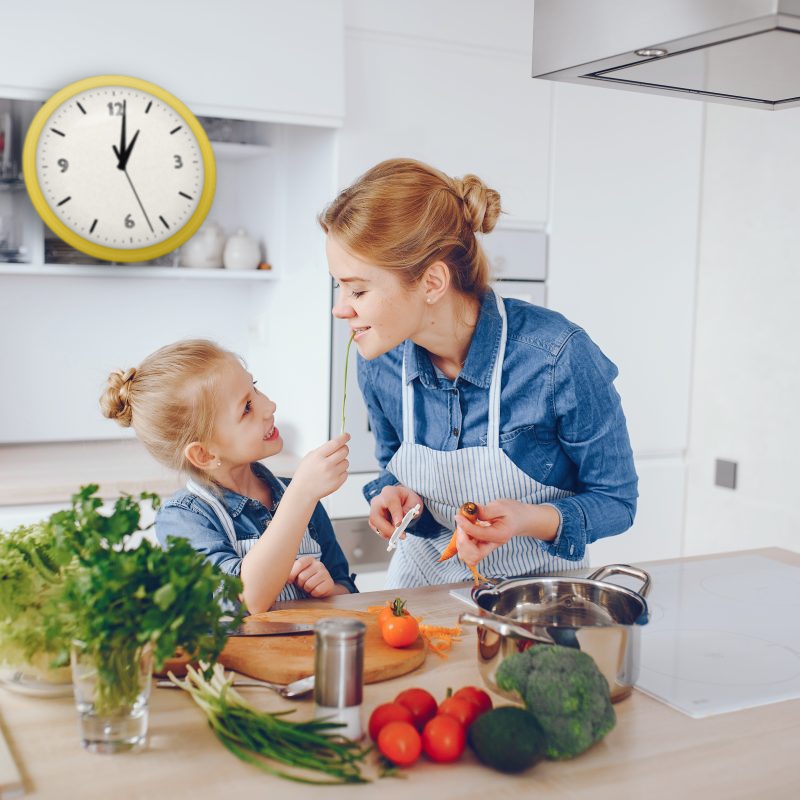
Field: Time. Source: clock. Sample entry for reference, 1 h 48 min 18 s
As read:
1 h 01 min 27 s
